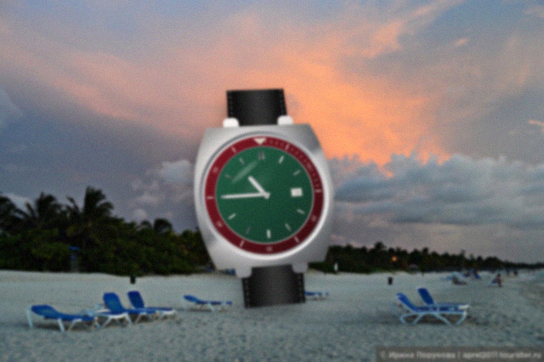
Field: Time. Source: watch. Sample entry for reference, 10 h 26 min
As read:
10 h 45 min
